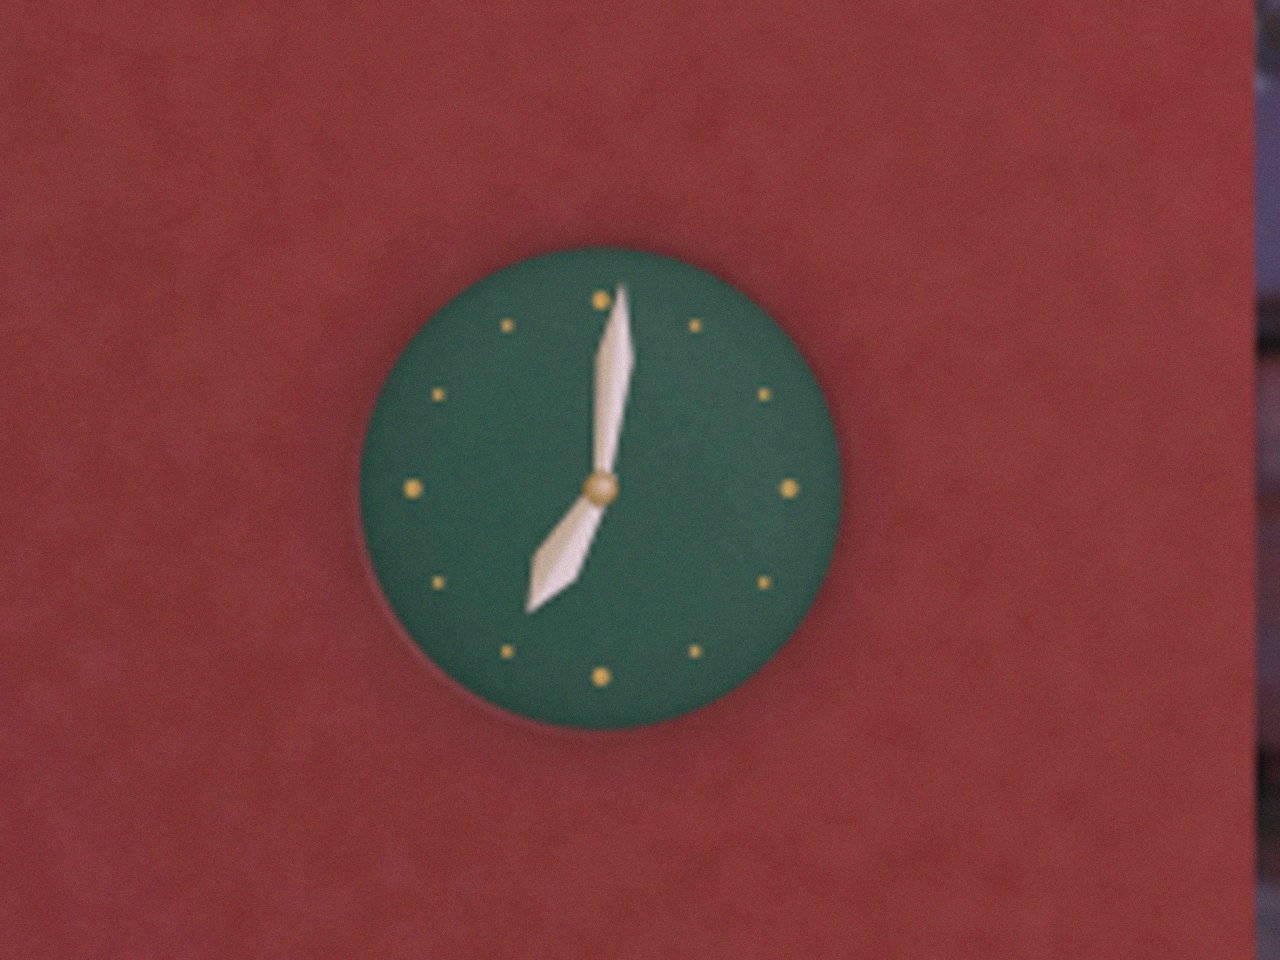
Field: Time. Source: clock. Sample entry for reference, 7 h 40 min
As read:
7 h 01 min
